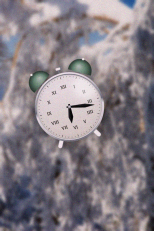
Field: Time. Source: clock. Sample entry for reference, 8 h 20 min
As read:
6 h 17 min
